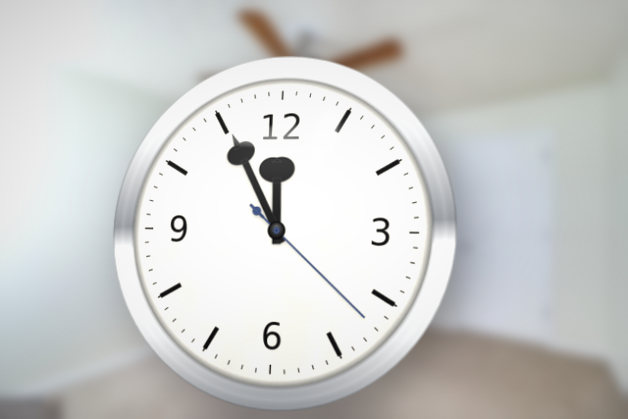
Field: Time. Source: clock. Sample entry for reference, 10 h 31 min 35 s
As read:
11 h 55 min 22 s
